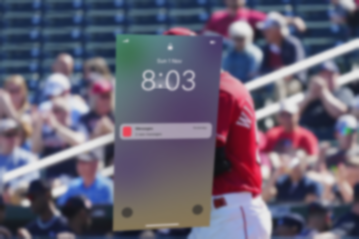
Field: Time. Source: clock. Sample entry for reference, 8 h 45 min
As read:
8 h 03 min
